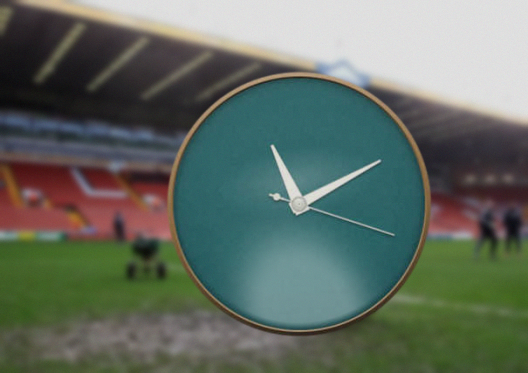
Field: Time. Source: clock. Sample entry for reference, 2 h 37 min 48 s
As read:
11 h 10 min 18 s
